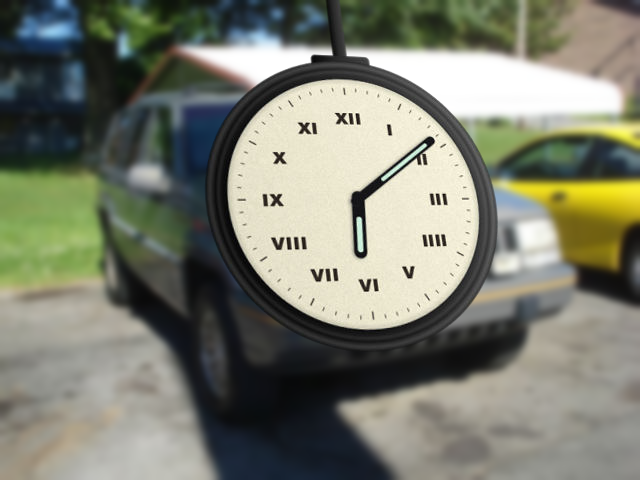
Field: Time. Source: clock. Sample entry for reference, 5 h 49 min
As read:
6 h 09 min
